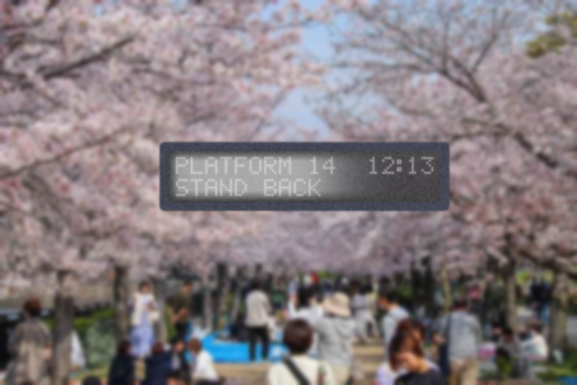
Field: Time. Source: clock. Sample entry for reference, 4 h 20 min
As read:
12 h 13 min
